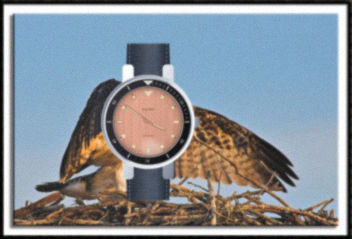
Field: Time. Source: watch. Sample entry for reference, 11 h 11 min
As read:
3 h 51 min
